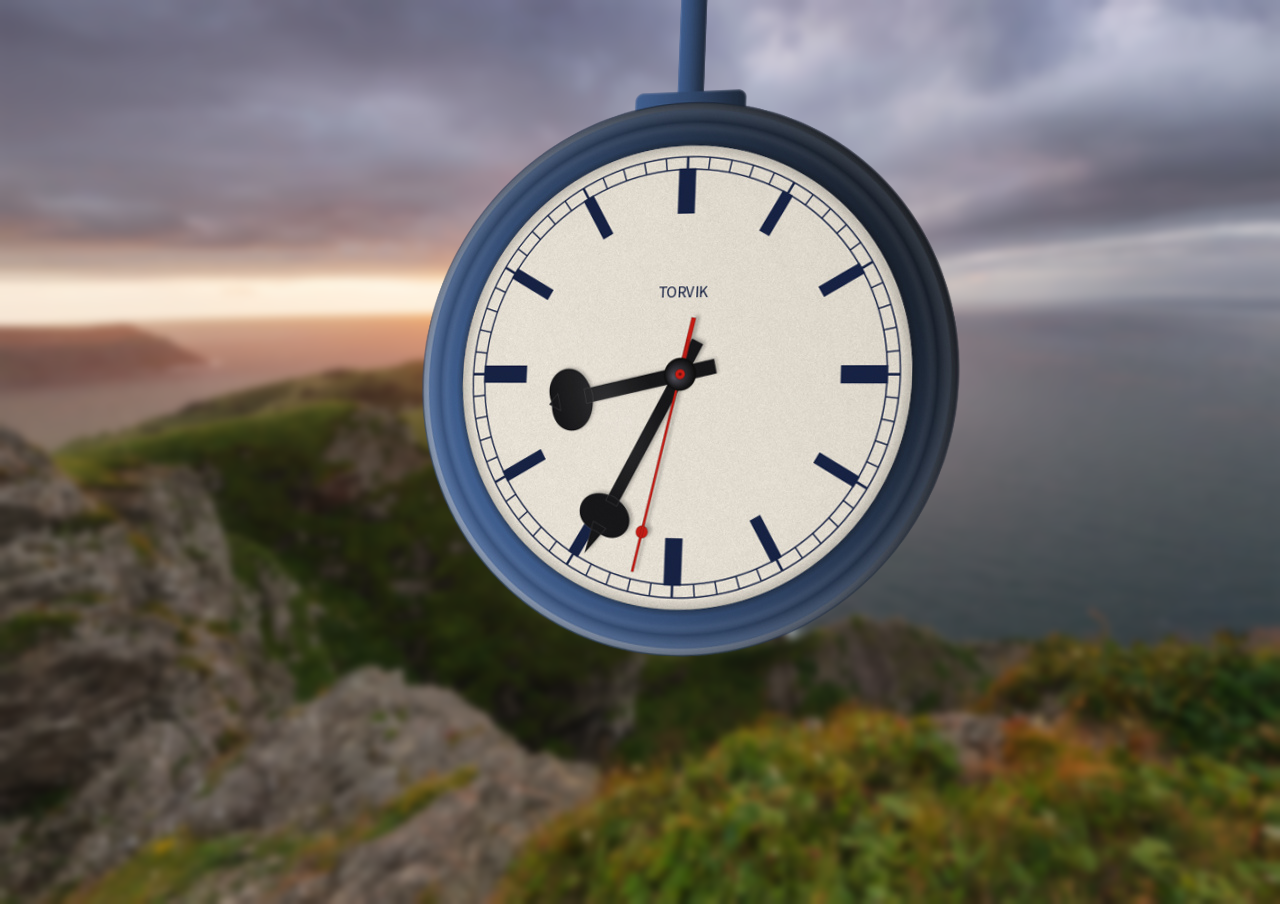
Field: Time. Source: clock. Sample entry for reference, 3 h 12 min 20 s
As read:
8 h 34 min 32 s
